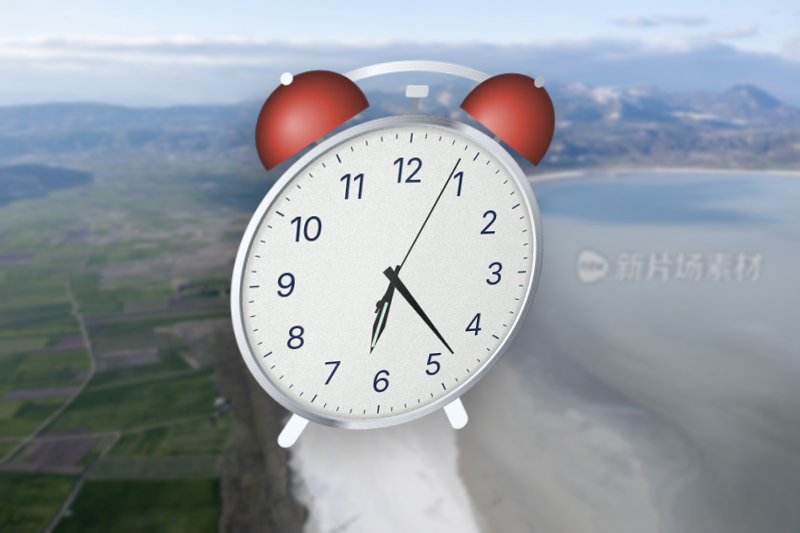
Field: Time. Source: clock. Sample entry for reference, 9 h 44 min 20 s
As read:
6 h 23 min 04 s
